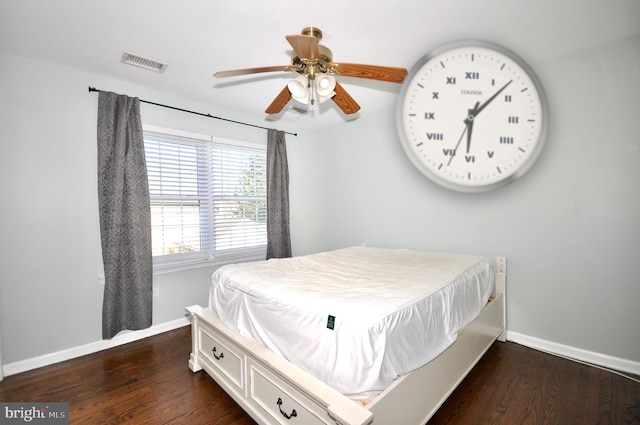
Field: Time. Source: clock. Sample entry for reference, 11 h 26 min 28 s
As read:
6 h 07 min 34 s
